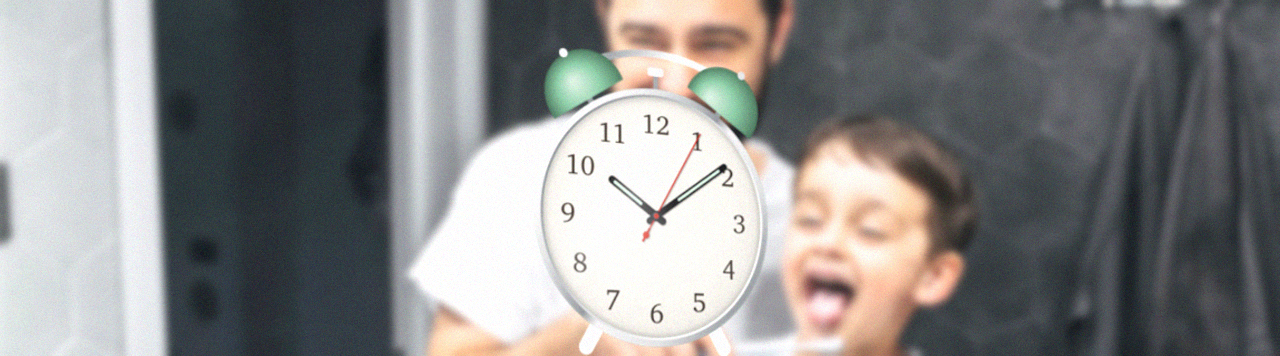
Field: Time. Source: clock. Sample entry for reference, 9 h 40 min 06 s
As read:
10 h 09 min 05 s
